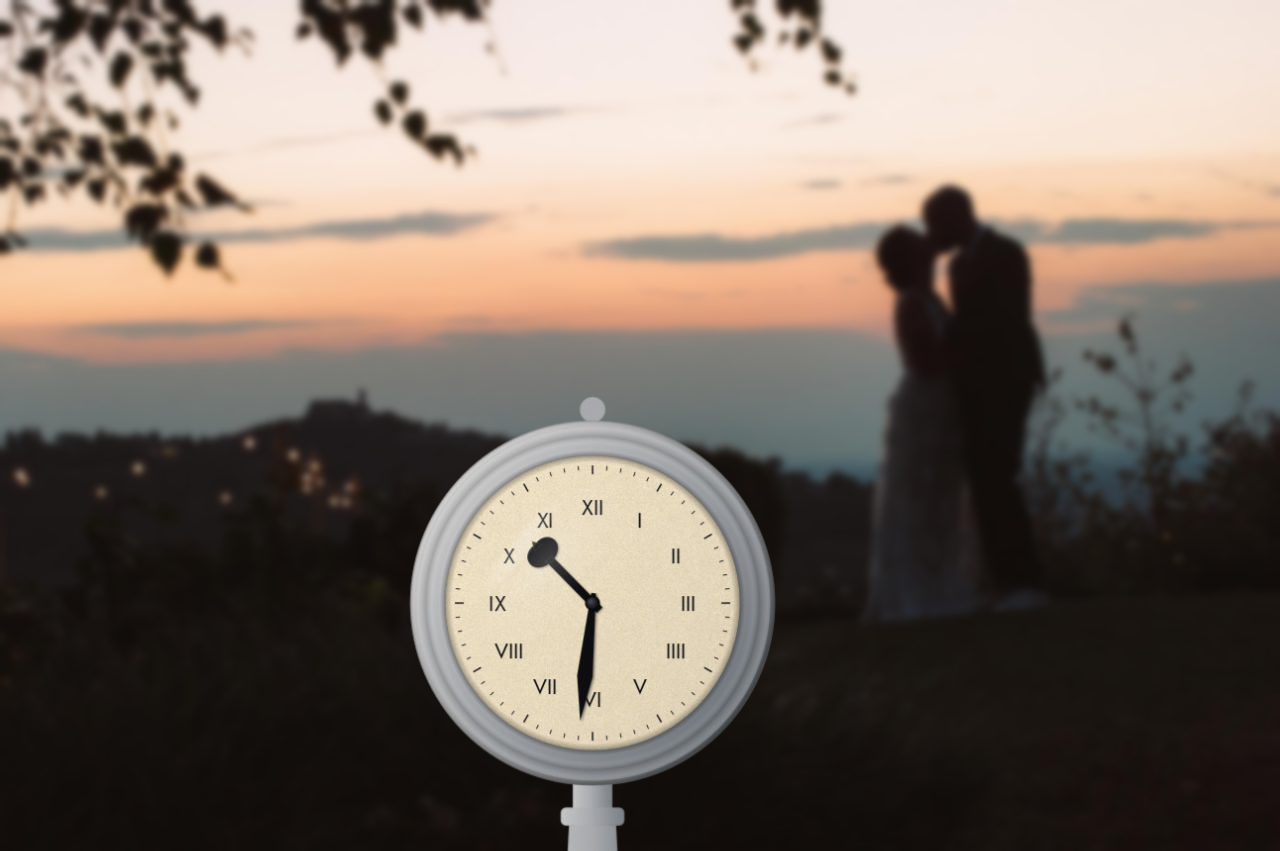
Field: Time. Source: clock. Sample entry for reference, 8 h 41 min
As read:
10 h 31 min
